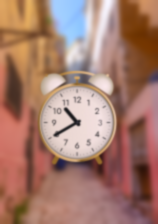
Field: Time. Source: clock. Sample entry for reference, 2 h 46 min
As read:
10 h 40 min
